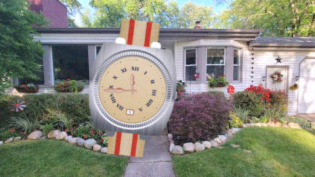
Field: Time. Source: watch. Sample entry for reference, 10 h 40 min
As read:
11 h 44 min
